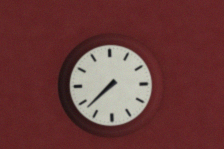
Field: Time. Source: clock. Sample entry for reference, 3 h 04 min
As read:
7 h 38 min
